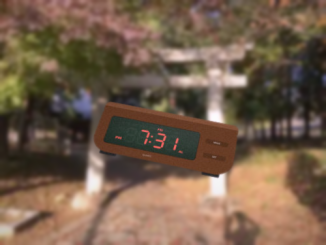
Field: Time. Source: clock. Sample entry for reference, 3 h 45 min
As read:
7 h 31 min
